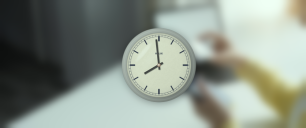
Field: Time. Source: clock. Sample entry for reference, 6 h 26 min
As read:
7 h 59 min
